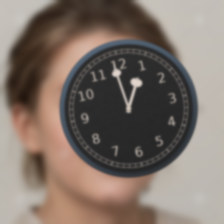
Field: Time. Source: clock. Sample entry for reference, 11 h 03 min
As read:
12 h 59 min
